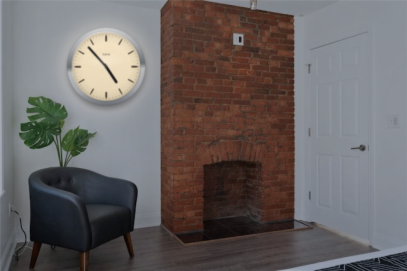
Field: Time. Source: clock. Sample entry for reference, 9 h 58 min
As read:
4 h 53 min
